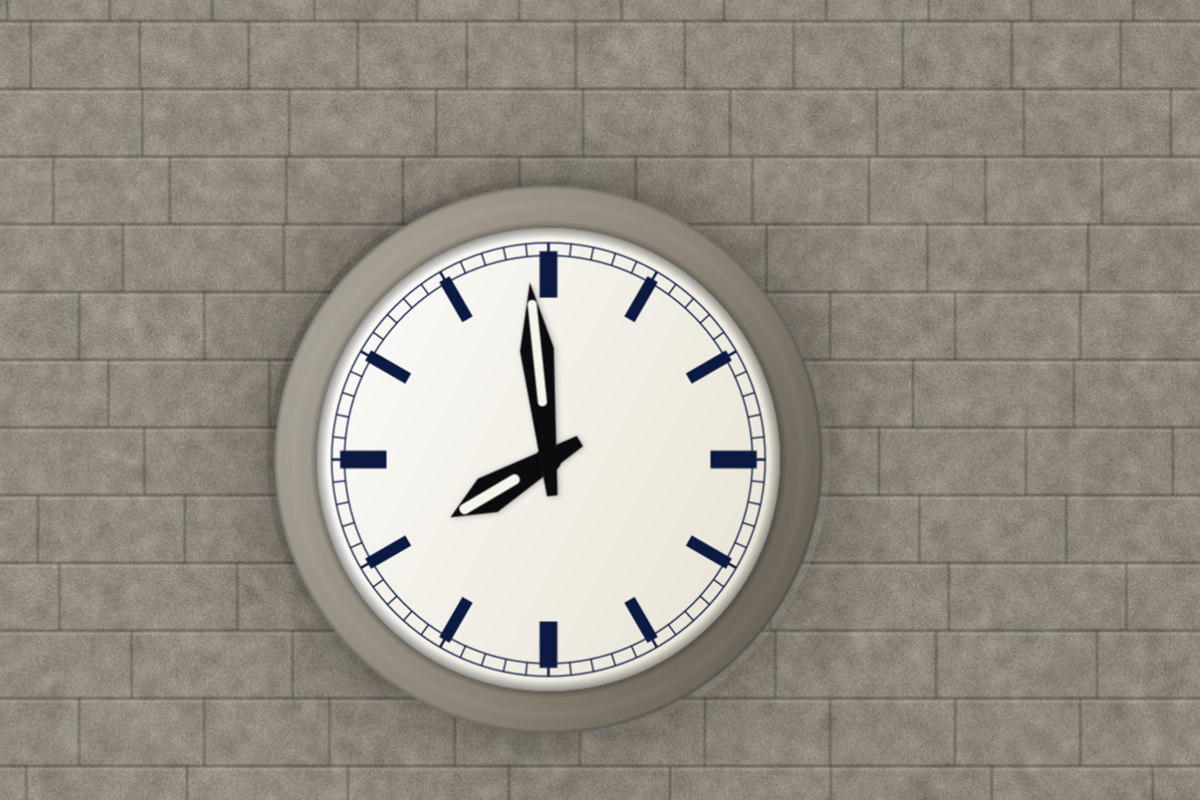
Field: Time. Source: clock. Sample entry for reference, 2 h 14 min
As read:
7 h 59 min
